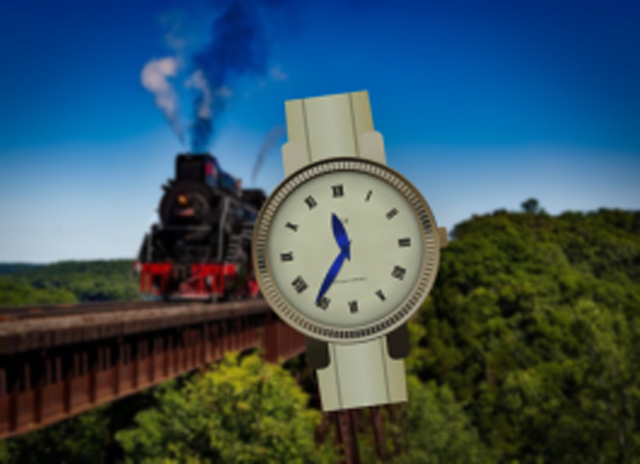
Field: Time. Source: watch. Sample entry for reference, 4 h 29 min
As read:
11 h 36 min
